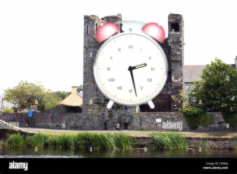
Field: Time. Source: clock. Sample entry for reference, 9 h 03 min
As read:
2 h 28 min
